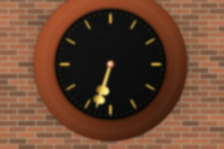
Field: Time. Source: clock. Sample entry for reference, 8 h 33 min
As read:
6 h 33 min
